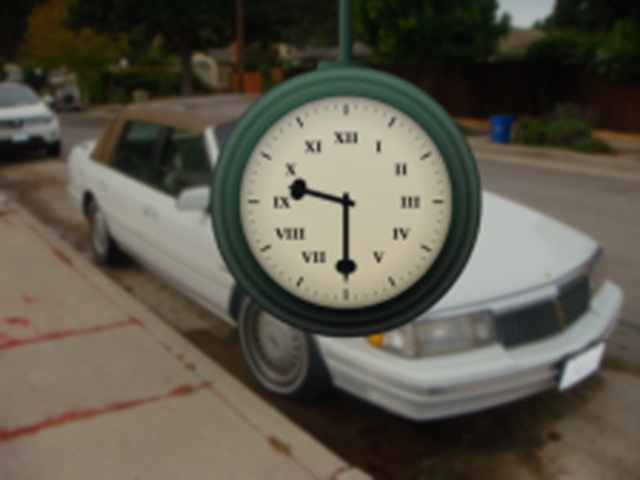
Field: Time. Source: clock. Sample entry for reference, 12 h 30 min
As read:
9 h 30 min
